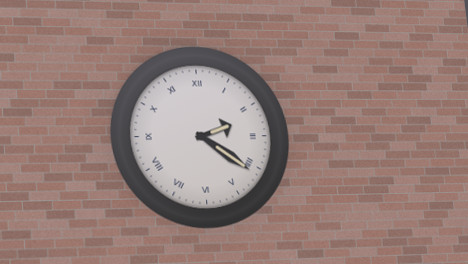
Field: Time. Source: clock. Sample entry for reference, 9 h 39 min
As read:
2 h 21 min
